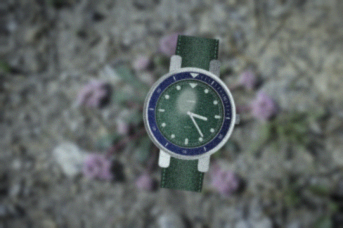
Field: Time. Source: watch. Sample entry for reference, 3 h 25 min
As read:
3 h 24 min
